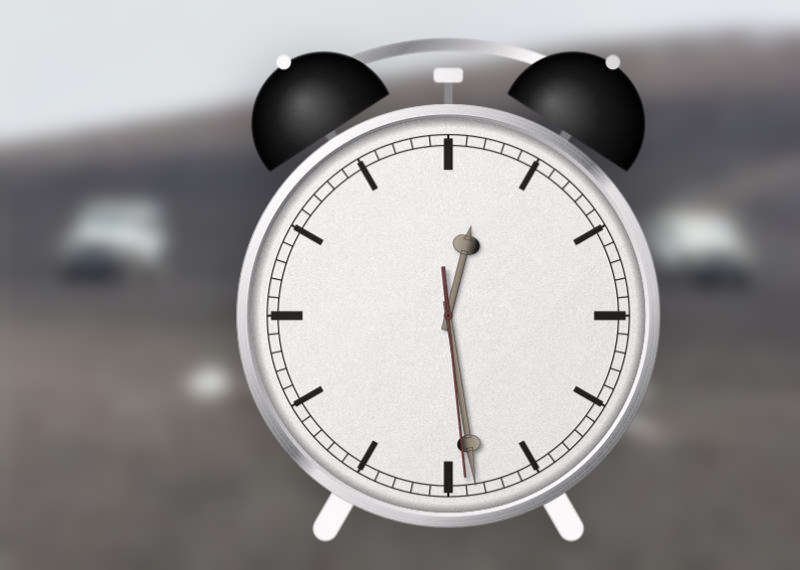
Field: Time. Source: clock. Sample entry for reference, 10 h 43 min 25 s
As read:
12 h 28 min 29 s
